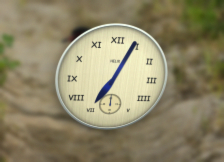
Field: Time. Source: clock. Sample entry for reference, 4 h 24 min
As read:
7 h 04 min
